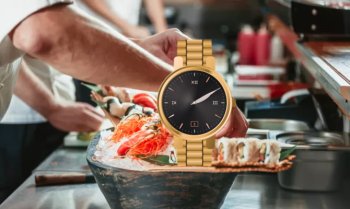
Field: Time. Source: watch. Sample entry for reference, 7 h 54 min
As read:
2 h 10 min
